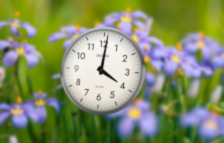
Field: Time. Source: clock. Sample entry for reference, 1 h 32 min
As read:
4 h 01 min
